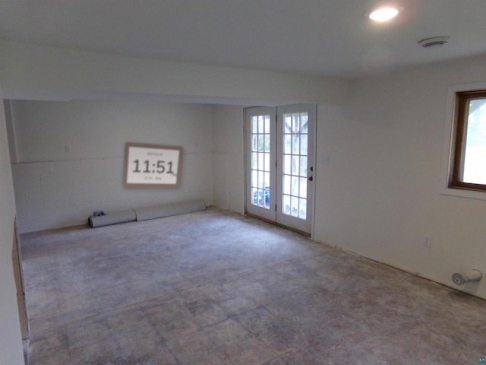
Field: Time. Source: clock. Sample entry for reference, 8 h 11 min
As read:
11 h 51 min
